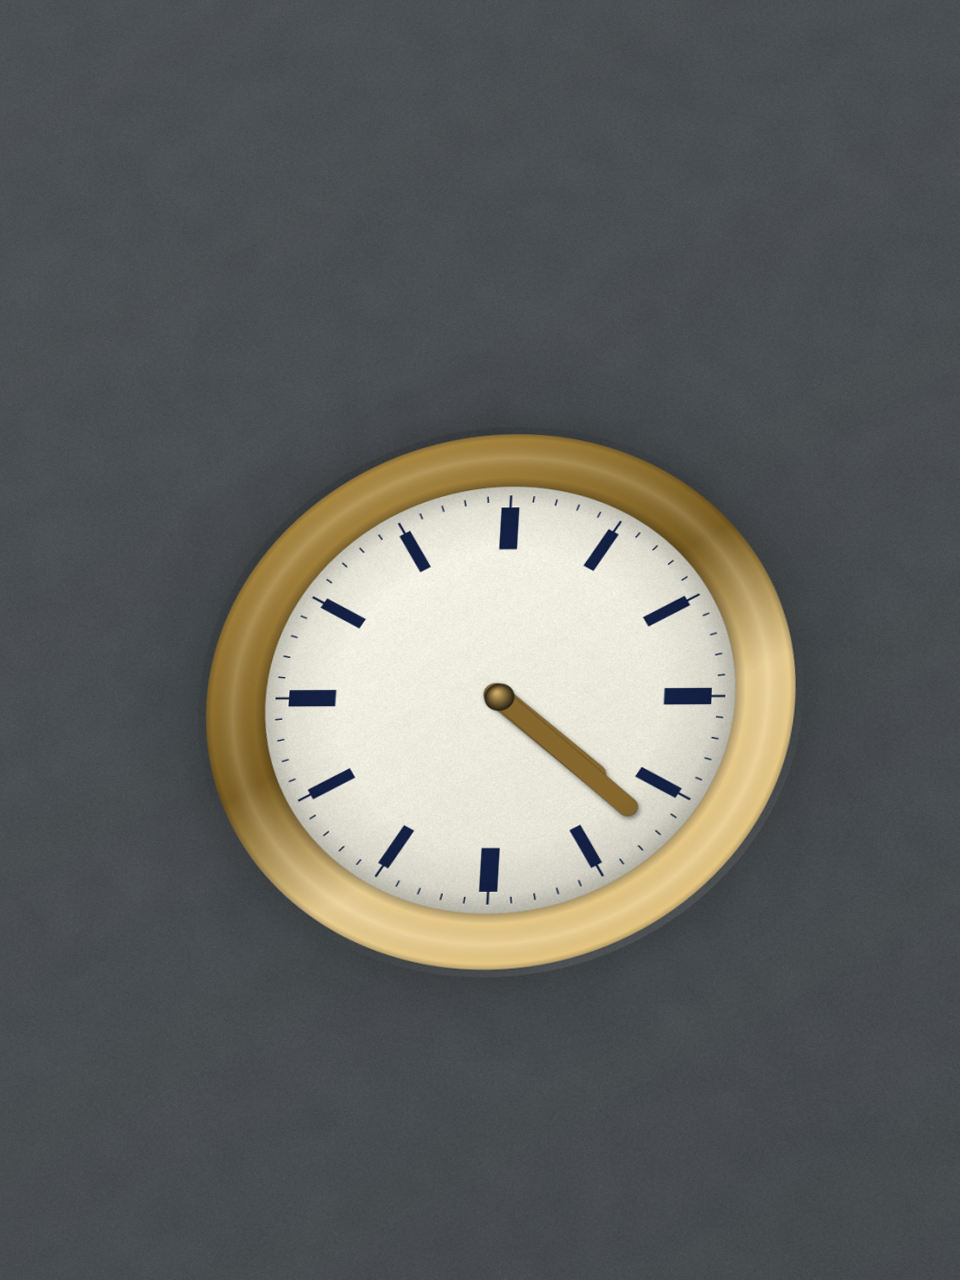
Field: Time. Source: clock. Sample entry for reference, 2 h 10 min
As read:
4 h 22 min
